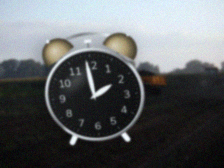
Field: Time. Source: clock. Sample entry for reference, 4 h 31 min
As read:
1 h 59 min
